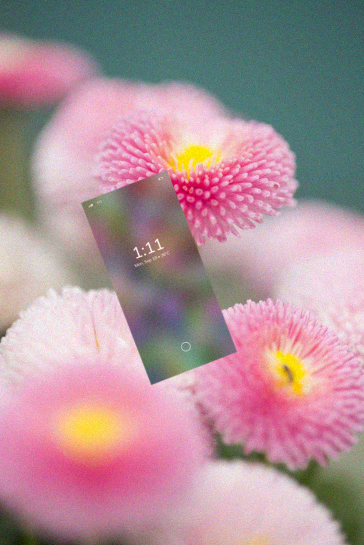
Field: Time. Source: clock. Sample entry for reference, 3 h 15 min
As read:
1 h 11 min
